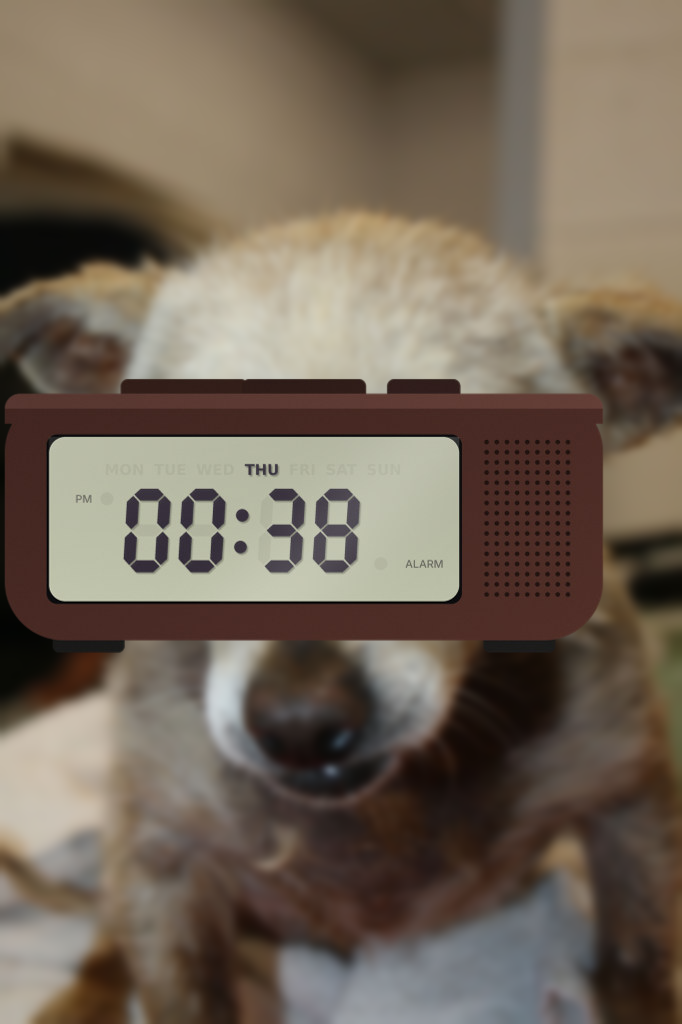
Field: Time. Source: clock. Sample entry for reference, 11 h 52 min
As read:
0 h 38 min
